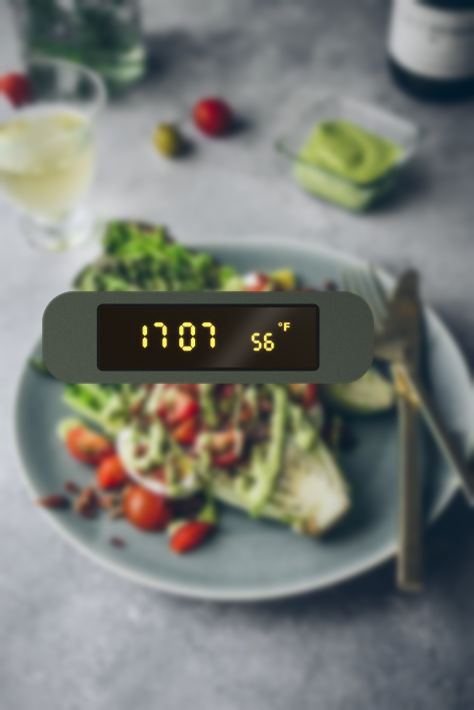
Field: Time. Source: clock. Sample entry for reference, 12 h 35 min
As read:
17 h 07 min
